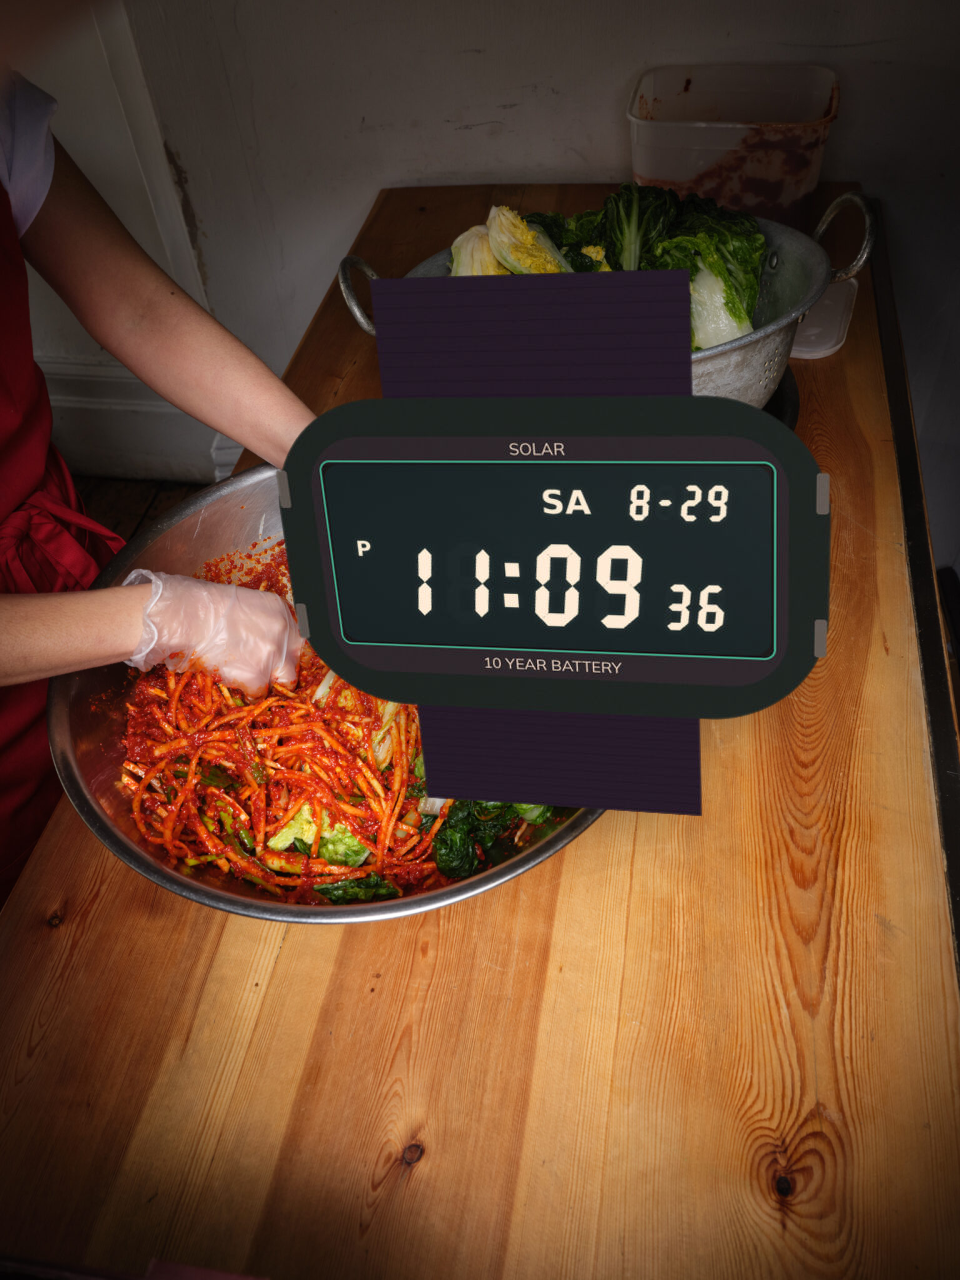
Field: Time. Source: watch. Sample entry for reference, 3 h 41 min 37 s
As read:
11 h 09 min 36 s
